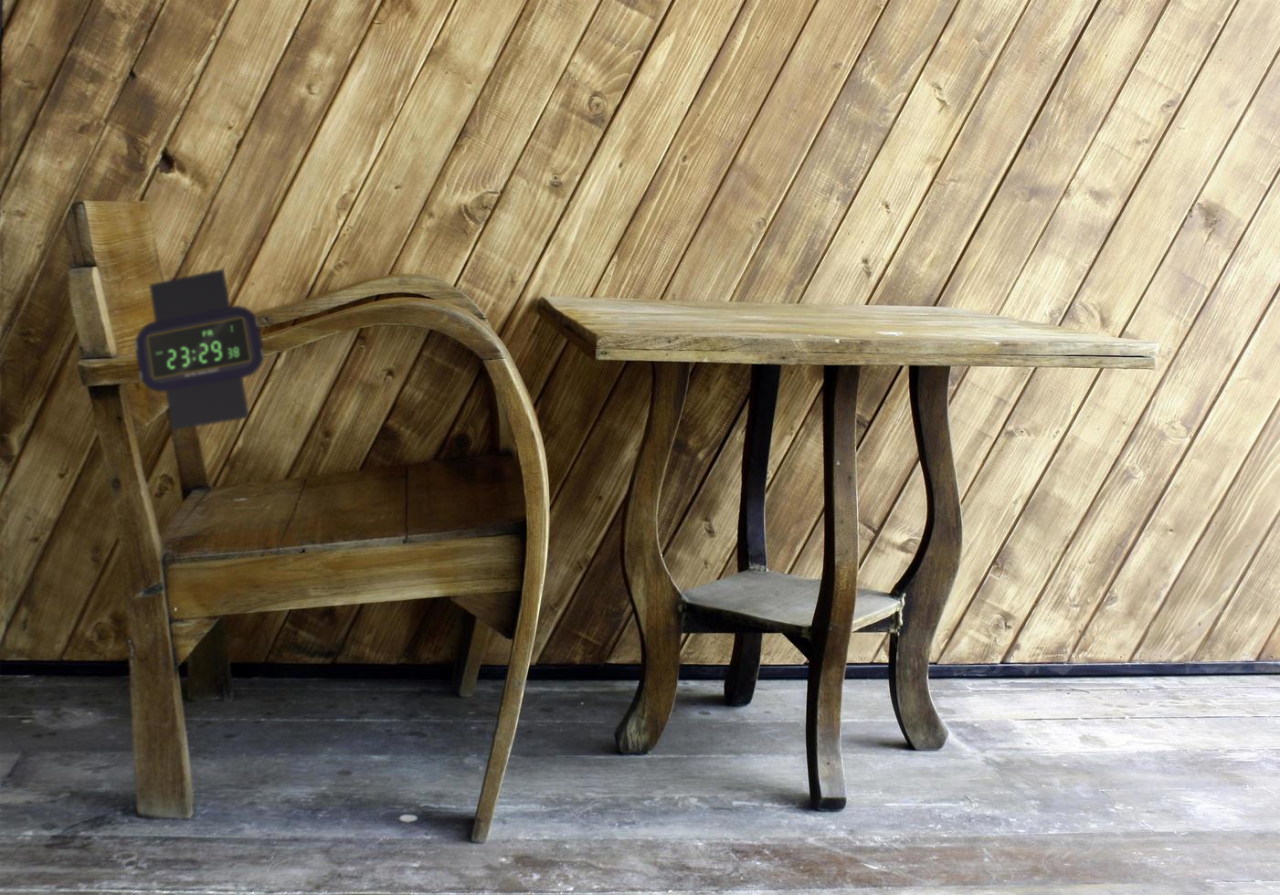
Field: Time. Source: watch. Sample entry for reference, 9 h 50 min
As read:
23 h 29 min
